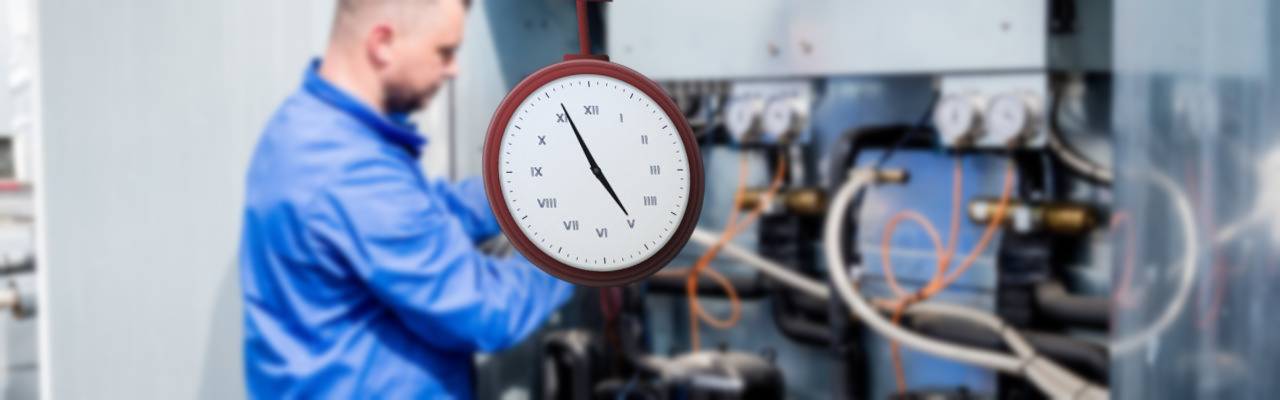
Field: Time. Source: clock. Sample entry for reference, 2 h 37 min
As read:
4 h 56 min
